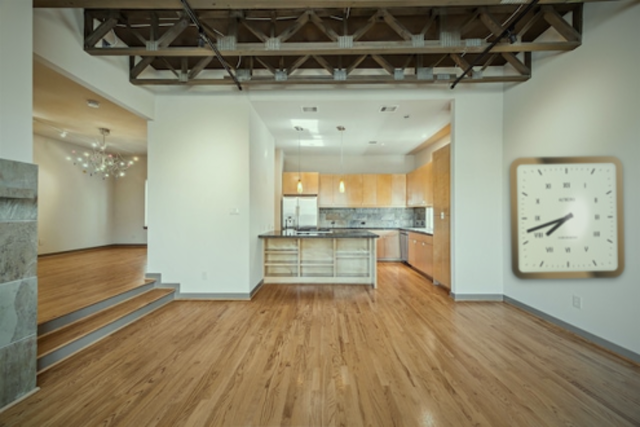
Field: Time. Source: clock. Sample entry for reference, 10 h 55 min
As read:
7 h 42 min
